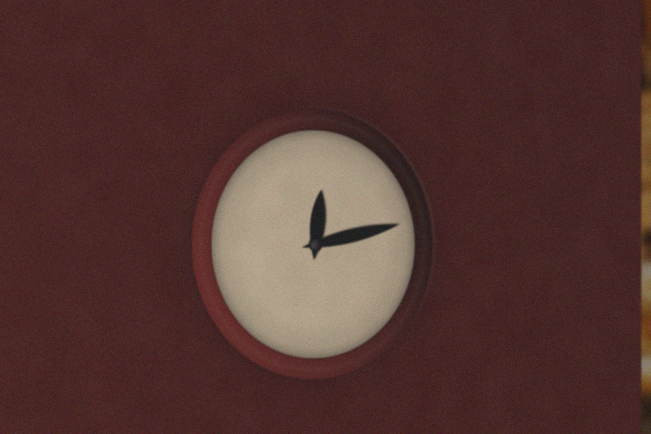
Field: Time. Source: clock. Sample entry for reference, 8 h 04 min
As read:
12 h 13 min
